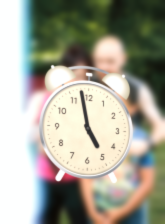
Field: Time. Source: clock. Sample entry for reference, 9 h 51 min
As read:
4 h 58 min
